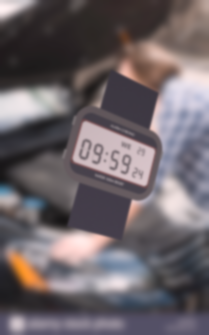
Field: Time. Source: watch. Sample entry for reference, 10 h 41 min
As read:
9 h 59 min
